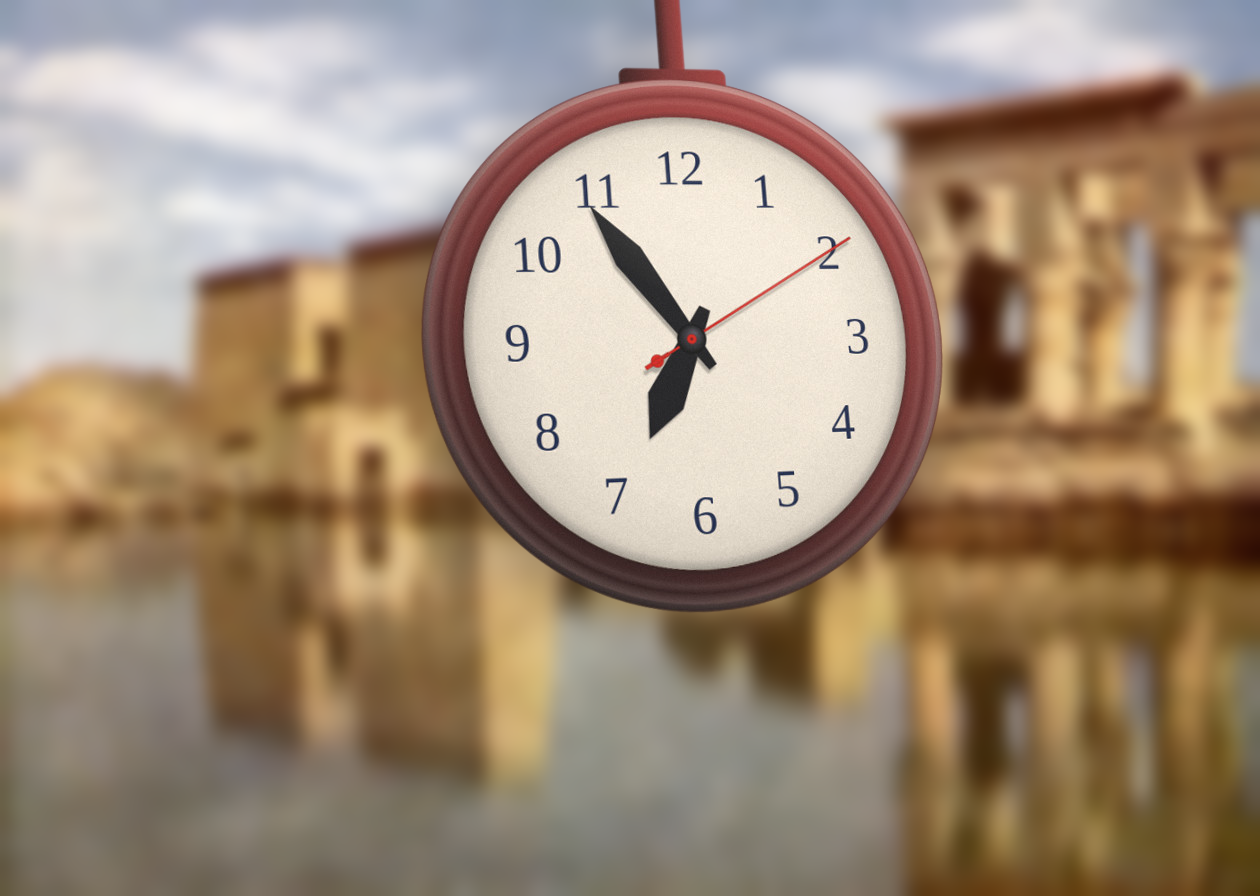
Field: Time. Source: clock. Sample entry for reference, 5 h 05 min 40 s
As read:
6 h 54 min 10 s
